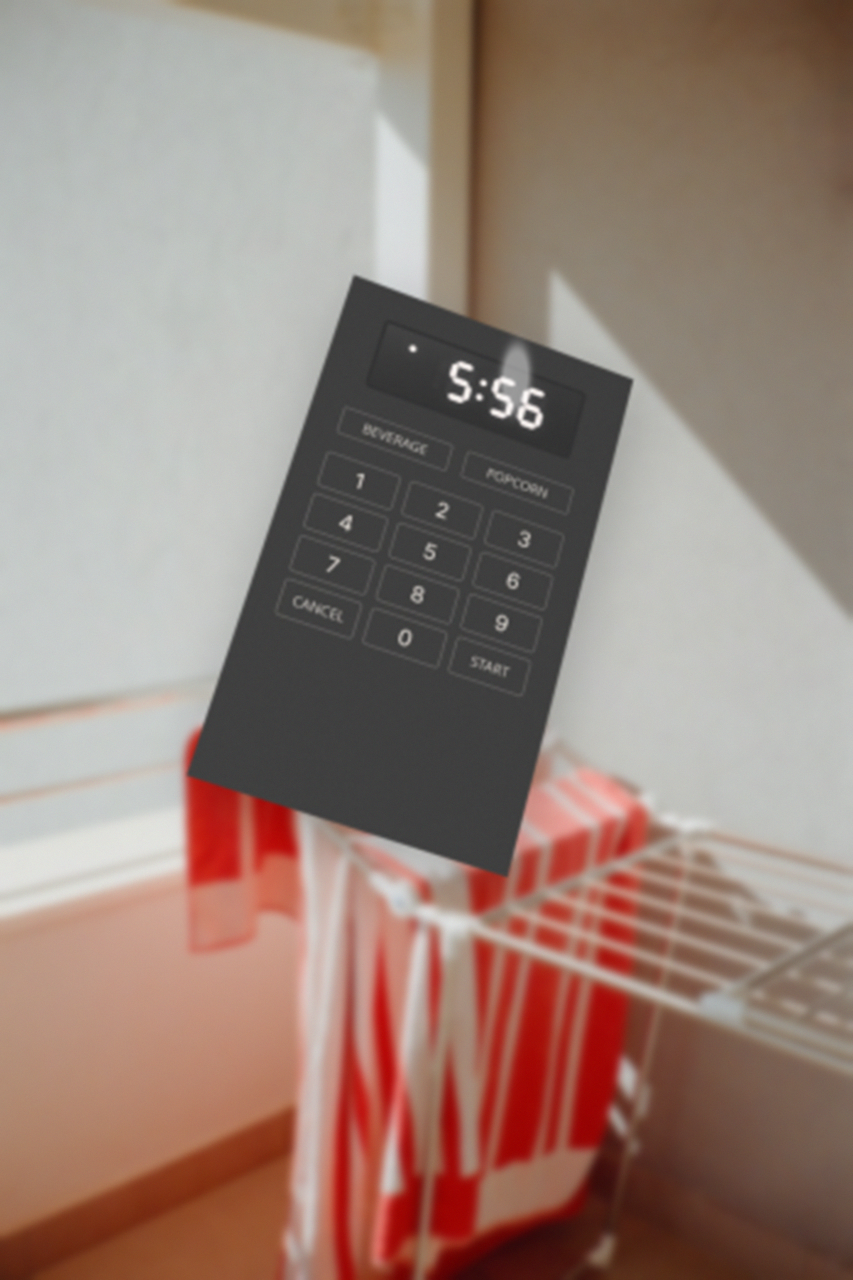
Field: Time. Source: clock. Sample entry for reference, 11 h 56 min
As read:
5 h 56 min
